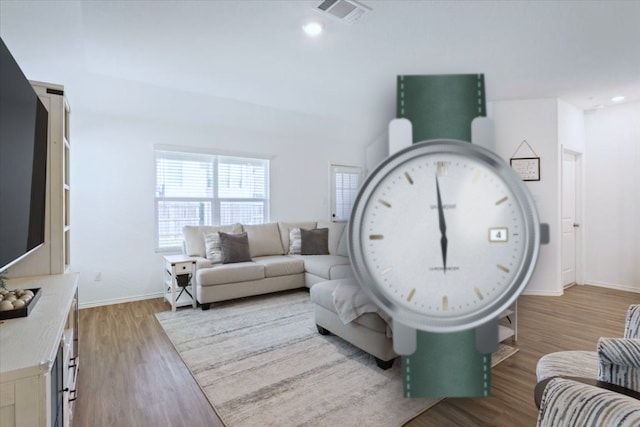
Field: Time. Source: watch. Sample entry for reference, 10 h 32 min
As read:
5 h 59 min
